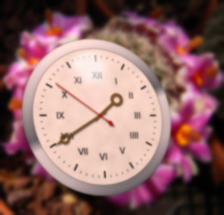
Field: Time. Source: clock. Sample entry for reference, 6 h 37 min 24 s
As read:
1 h 39 min 51 s
